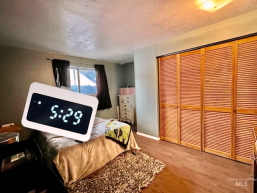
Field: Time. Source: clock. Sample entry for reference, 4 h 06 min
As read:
5 h 29 min
